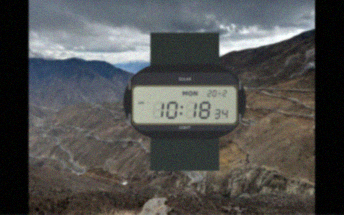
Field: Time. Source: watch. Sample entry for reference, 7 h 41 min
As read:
10 h 18 min
